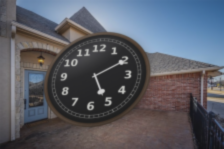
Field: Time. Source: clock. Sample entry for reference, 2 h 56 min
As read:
5 h 10 min
